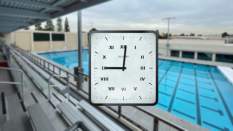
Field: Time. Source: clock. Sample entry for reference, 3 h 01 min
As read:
9 h 01 min
